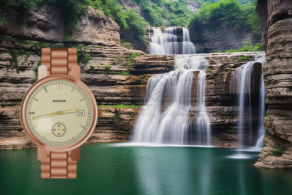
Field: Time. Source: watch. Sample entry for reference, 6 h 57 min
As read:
2 h 43 min
